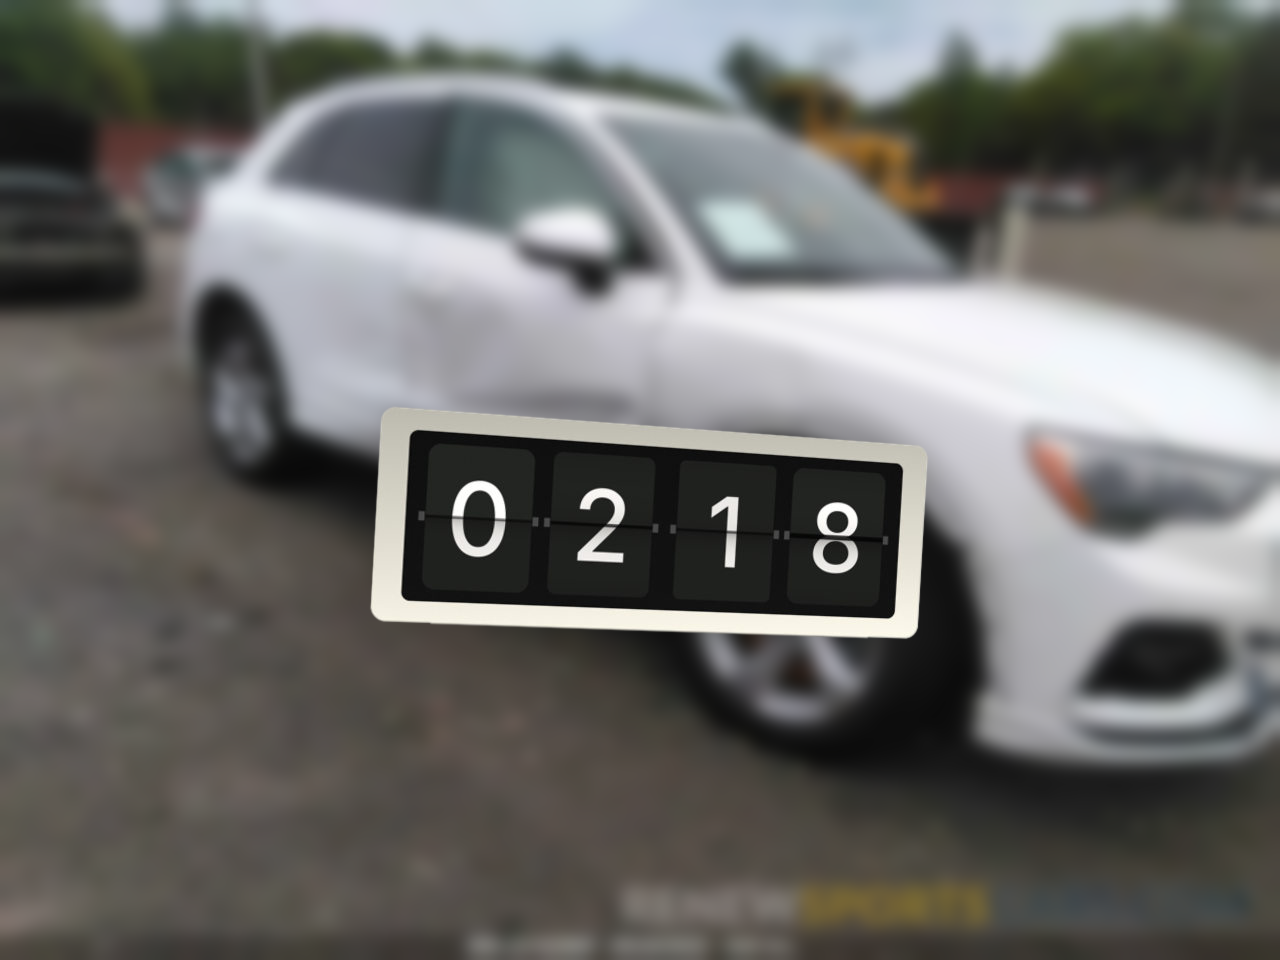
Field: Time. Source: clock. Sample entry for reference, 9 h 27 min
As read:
2 h 18 min
